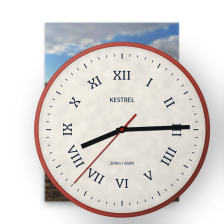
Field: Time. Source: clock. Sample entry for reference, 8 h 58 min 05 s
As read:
8 h 14 min 37 s
